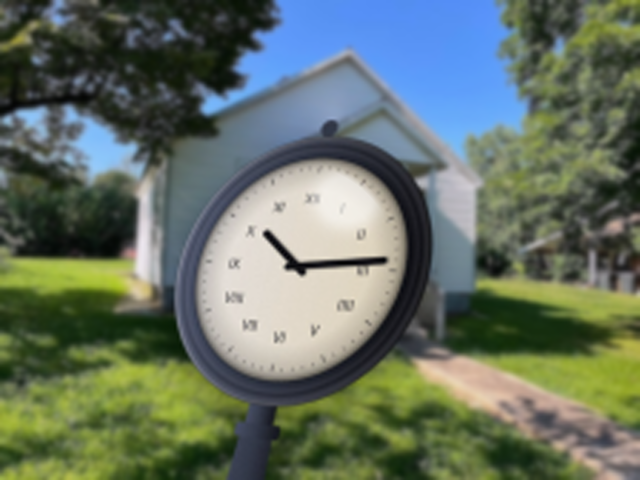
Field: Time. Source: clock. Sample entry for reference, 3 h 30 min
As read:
10 h 14 min
